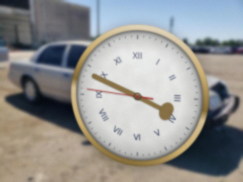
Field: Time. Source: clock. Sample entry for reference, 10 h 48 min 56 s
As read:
3 h 48 min 46 s
